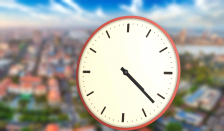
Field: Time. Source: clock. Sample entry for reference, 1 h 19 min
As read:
4 h 22 min
